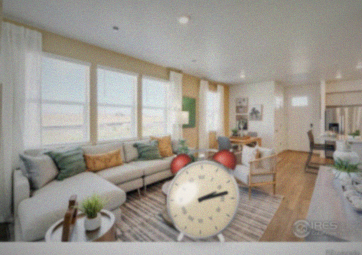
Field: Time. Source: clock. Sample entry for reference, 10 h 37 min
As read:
2 h 13 min
